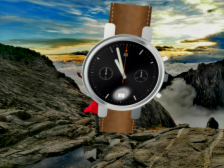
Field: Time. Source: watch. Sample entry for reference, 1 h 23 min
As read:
10 h 57 min
